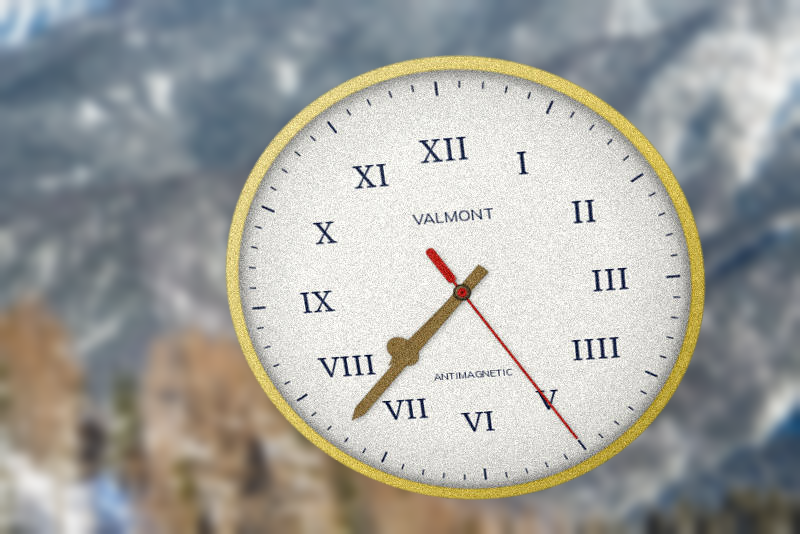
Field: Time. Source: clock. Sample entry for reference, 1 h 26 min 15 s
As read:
7 h 37 min 25 s
